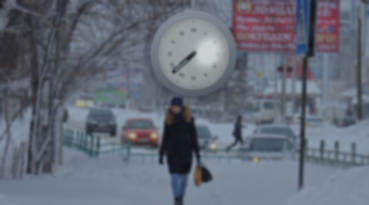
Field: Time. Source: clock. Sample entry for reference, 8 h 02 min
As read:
7 h 38 min
